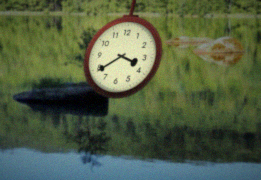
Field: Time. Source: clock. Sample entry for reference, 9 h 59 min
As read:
3 h 39 min
